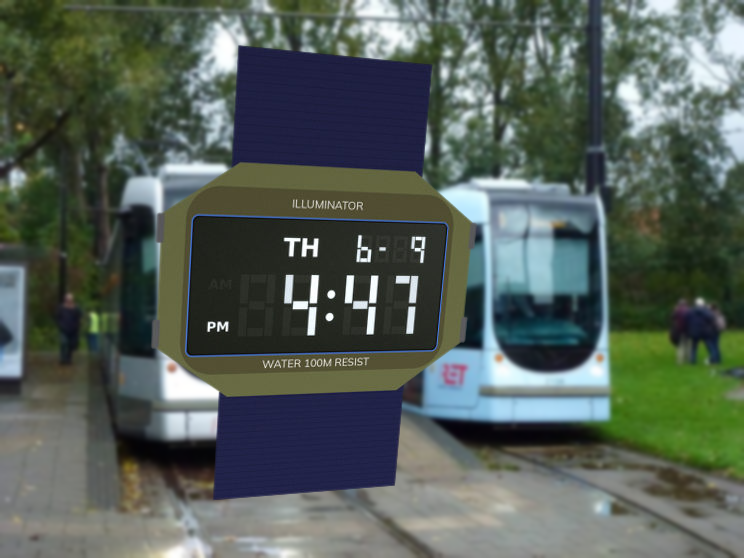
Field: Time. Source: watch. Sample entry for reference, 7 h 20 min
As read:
4 h 47 min
